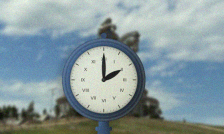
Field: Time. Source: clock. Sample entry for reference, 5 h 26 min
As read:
2 h 00 min
